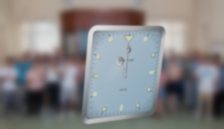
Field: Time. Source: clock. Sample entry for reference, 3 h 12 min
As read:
11 h 00 min
